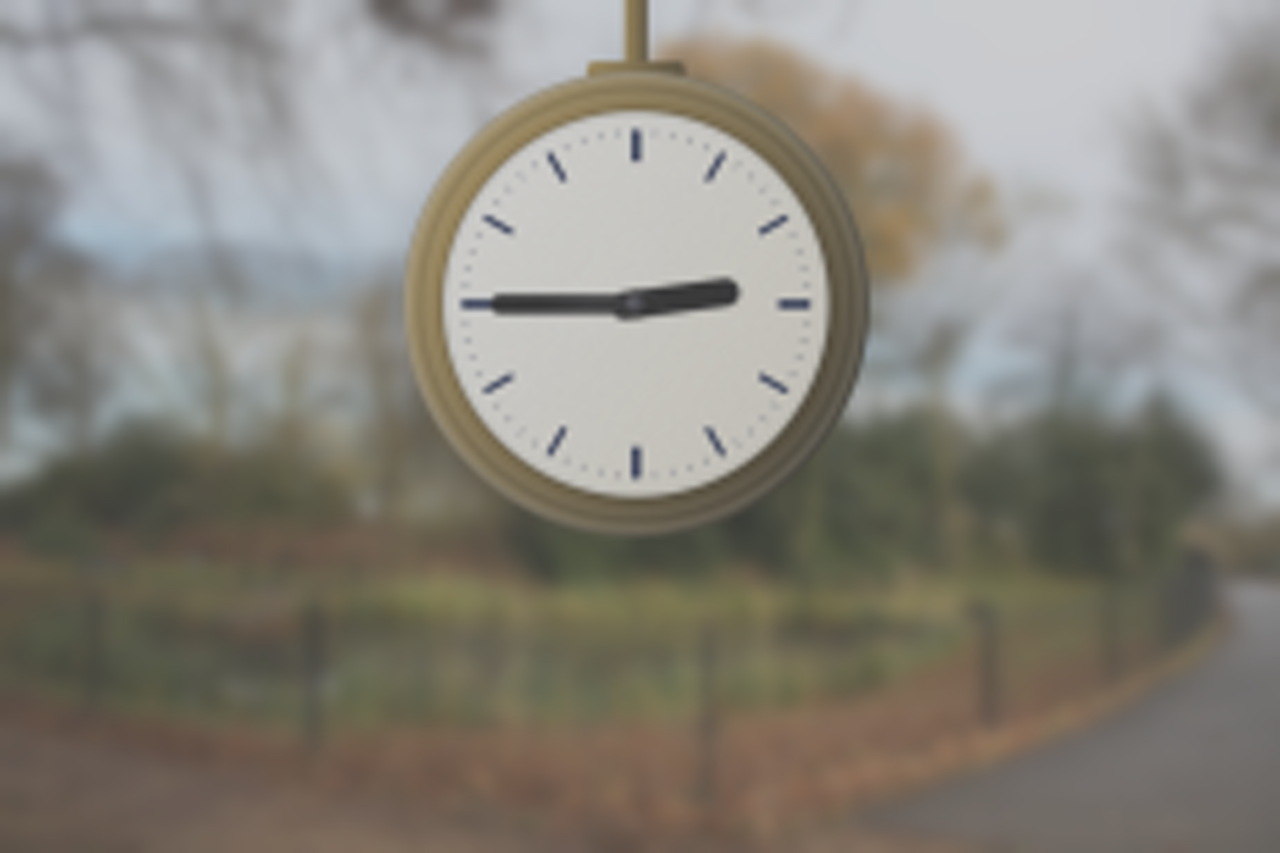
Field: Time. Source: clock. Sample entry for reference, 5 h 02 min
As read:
2 h 45 min
